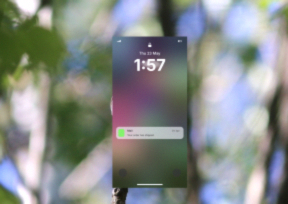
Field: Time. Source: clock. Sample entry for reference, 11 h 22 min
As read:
1 h 57 min
